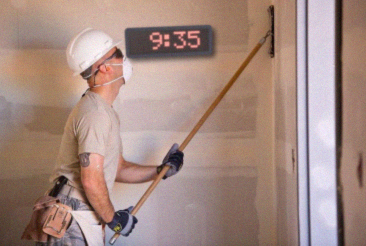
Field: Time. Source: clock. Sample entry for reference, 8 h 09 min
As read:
9 h 35 min
